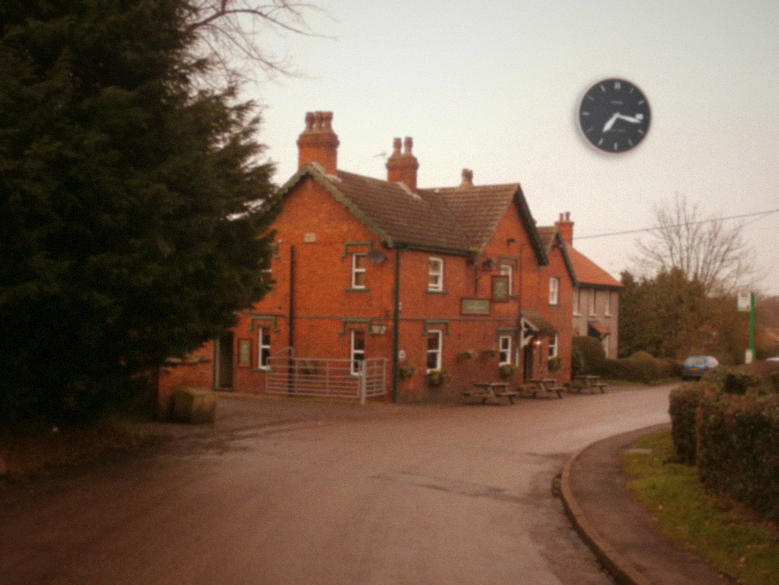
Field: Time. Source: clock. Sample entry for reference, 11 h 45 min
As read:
7 h 17 min
